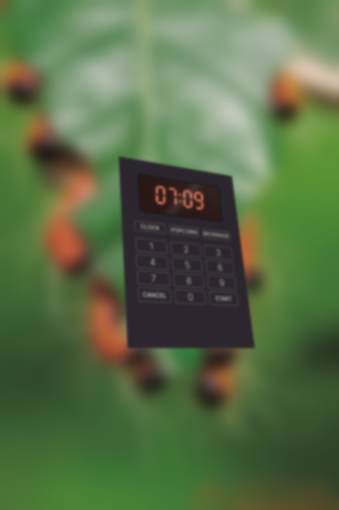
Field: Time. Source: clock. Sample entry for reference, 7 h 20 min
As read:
7 h 09 min
